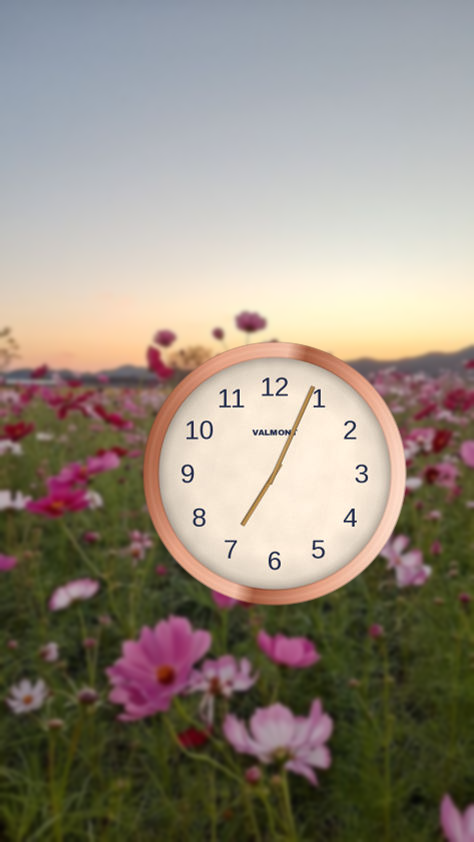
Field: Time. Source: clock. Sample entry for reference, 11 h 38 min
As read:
7 h 04 min
